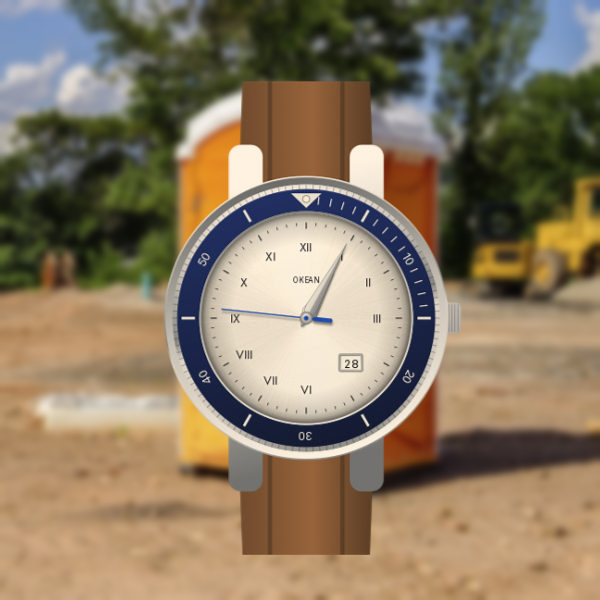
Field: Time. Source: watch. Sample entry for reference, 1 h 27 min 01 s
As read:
1 h 04 min 46 s
